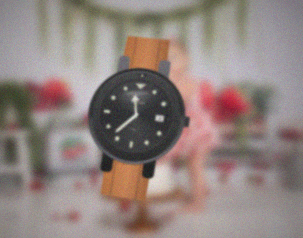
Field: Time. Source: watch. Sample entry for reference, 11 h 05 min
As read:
11 h 37 min
